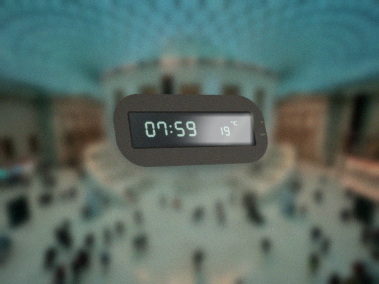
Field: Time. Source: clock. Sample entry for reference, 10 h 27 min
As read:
7 h 59 min
